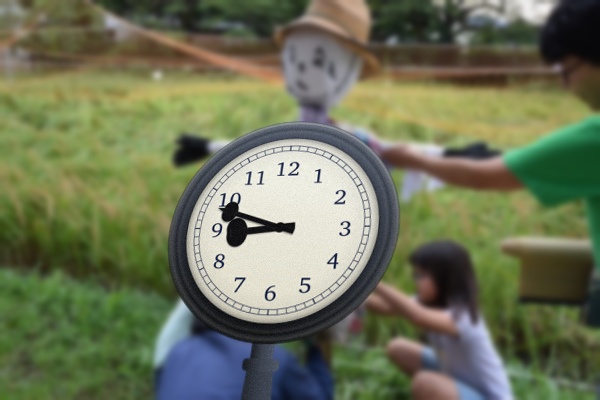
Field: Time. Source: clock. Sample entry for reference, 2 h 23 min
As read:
8 h 48 min
